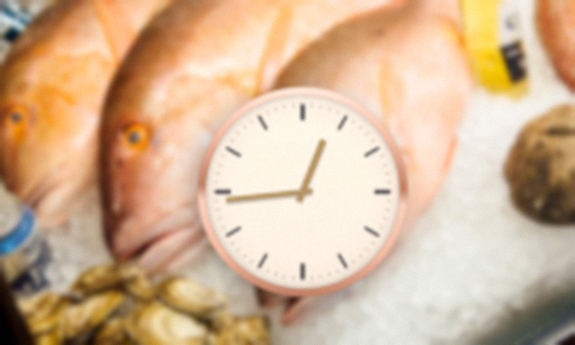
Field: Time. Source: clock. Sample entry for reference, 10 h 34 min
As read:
12 h 44 min
